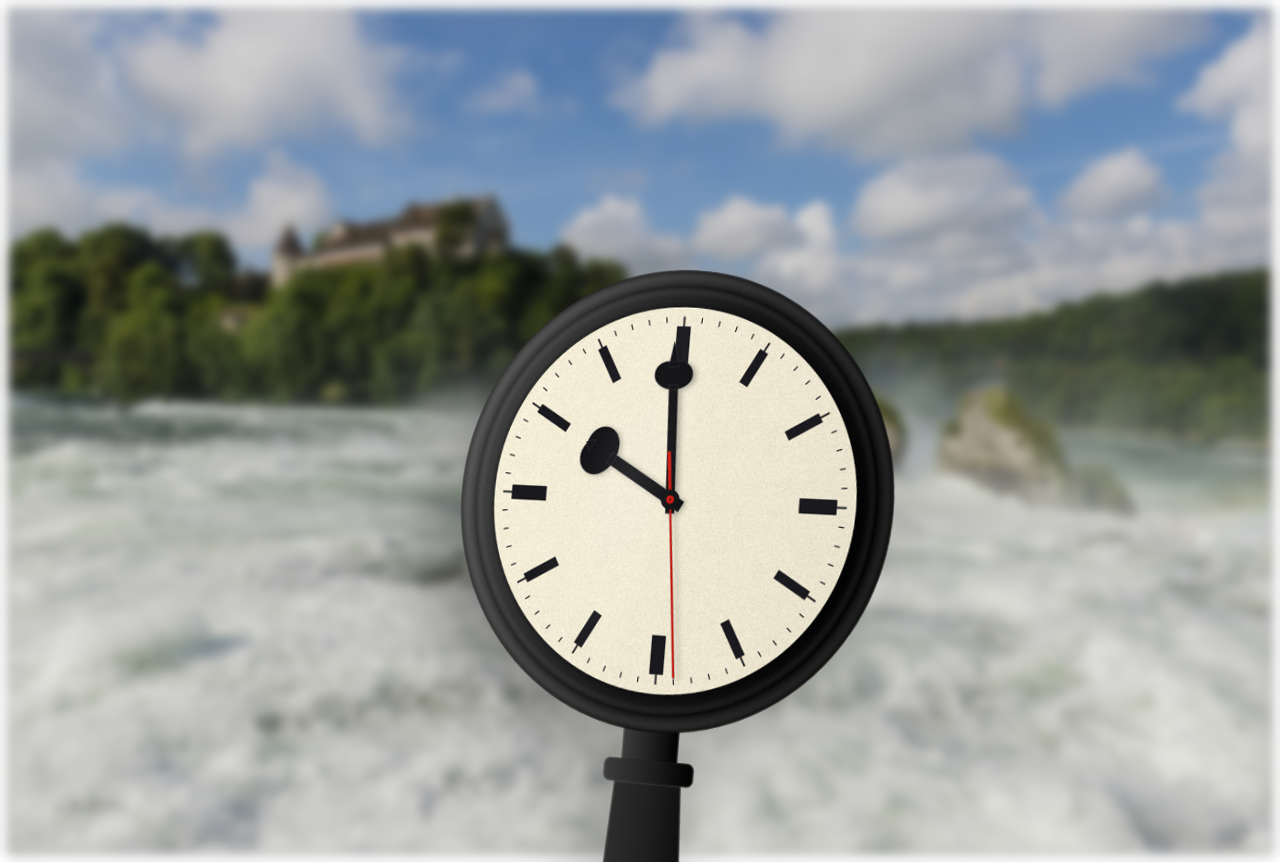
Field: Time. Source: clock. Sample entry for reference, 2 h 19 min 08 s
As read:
9 h 59 min 29 s
